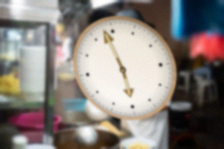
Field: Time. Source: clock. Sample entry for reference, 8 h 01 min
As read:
5 h 58 min
